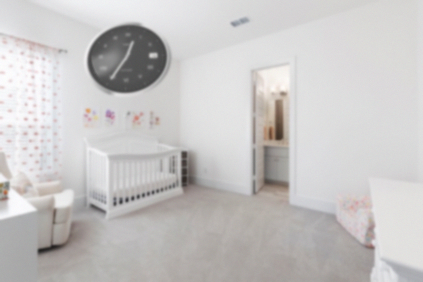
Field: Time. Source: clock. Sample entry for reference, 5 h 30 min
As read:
12 h 35 min
